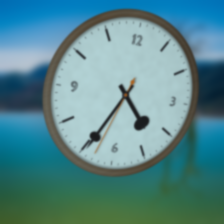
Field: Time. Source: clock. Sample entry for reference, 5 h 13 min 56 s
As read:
4 h 34 min 33 s
